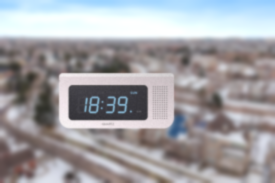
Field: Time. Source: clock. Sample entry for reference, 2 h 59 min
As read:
18 h 39 min
